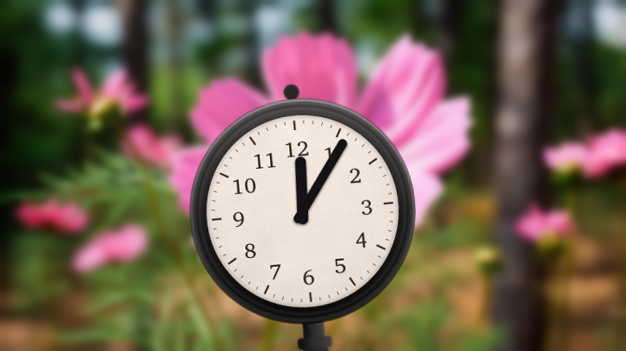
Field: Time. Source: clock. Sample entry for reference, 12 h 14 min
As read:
12 h 06 min
